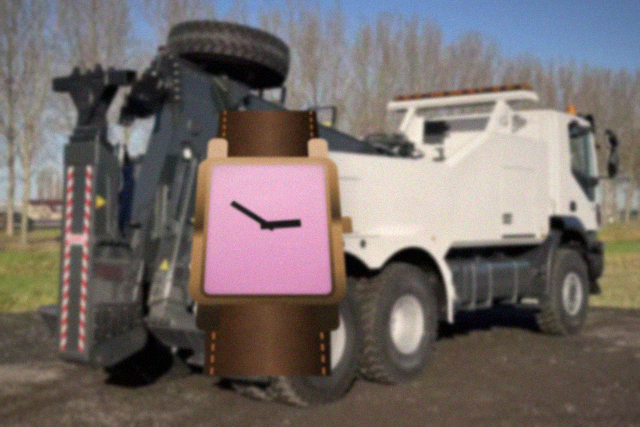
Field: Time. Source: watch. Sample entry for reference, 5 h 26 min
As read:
2 h 51 min
